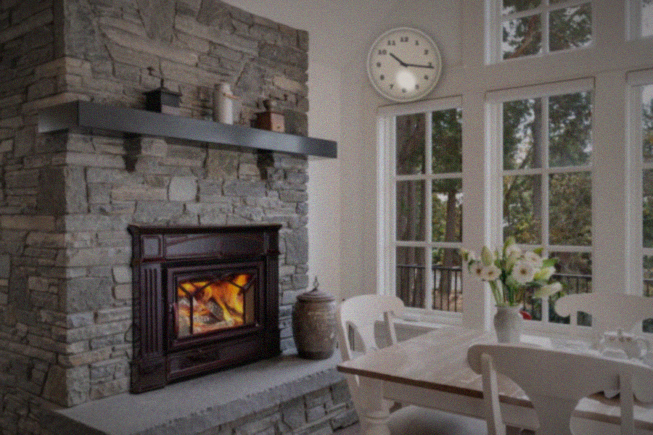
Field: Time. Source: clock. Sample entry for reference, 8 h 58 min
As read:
10 h 16 min
